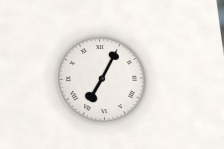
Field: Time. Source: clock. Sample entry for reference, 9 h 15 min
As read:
7 h 05 min
